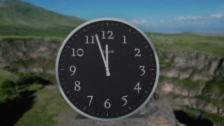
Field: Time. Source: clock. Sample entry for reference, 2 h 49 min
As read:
11 h 57 min
